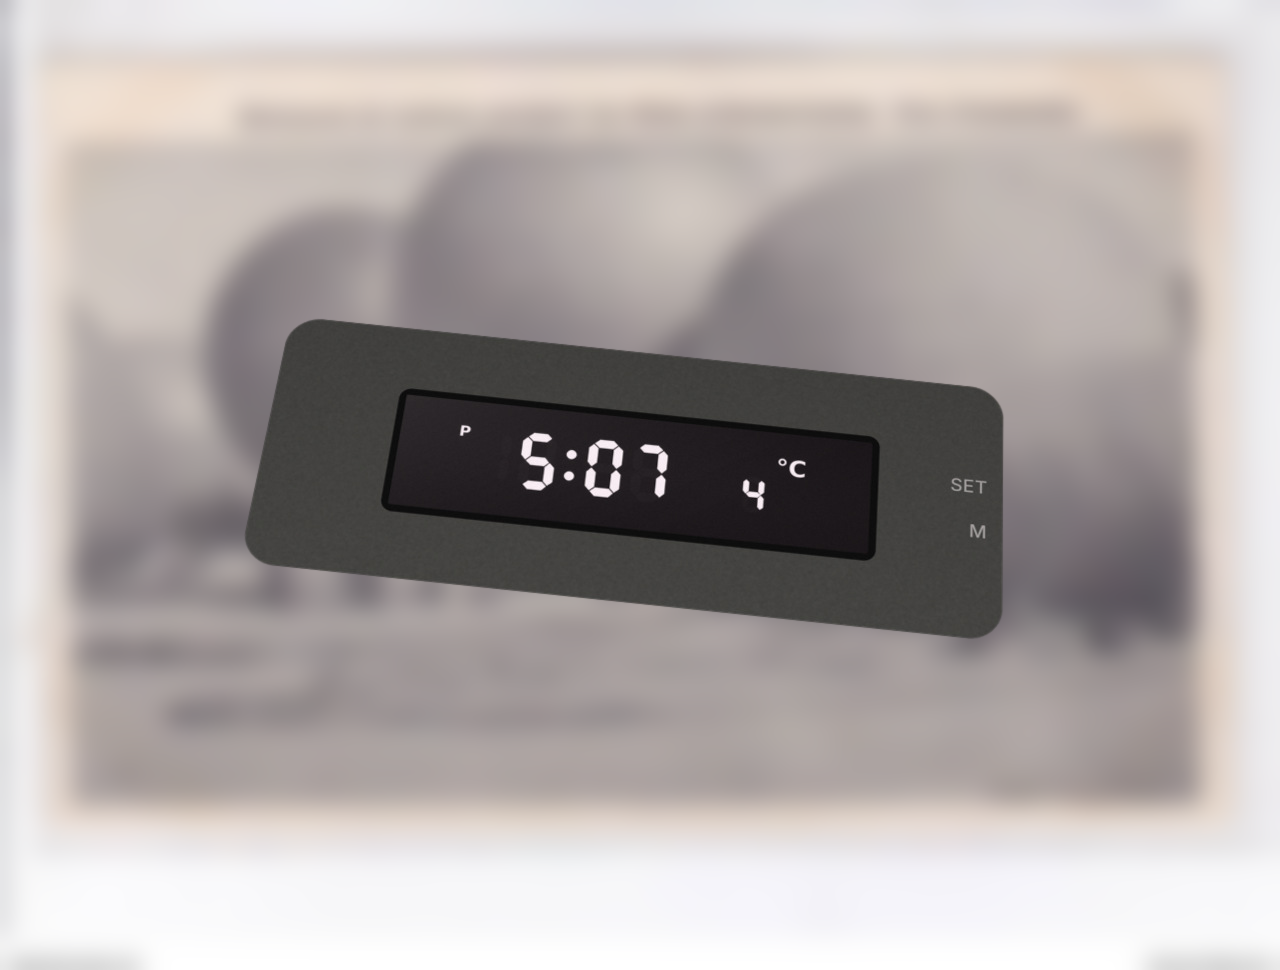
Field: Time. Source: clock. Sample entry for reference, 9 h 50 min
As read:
5 h 07 min
